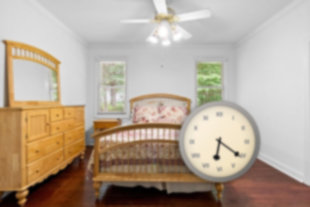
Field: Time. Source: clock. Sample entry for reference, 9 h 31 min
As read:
6 h 21 min
